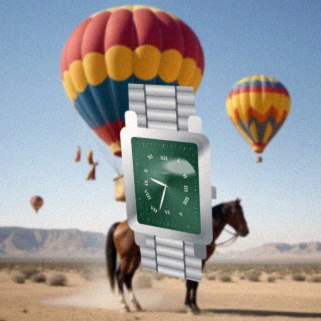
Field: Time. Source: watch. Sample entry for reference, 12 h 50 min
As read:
9 h 33 min
